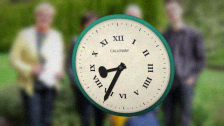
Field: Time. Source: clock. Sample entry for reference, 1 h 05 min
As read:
8 h 35 min
